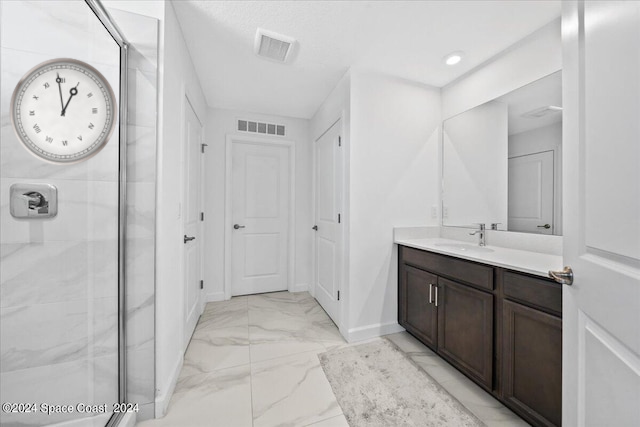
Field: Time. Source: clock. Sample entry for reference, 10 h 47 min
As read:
12 h 59 min
